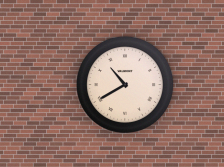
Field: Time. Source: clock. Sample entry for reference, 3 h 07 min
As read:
10 h 40 min
